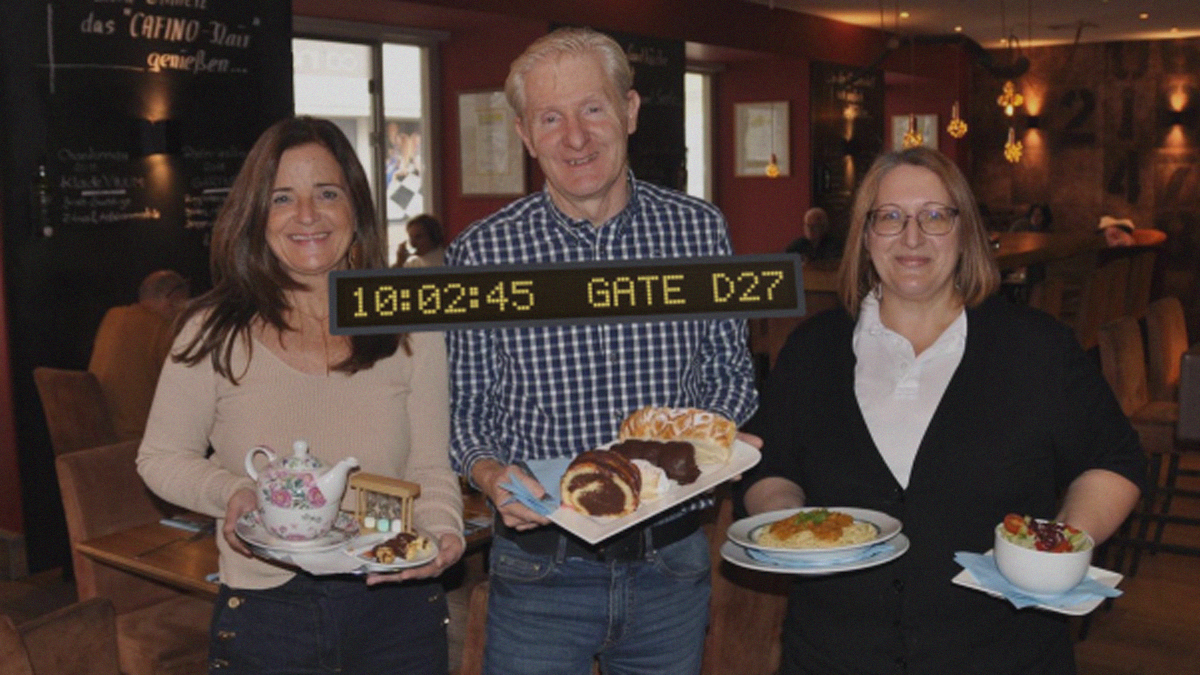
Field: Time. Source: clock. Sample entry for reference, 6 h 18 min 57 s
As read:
10 h 02 min 45 s
